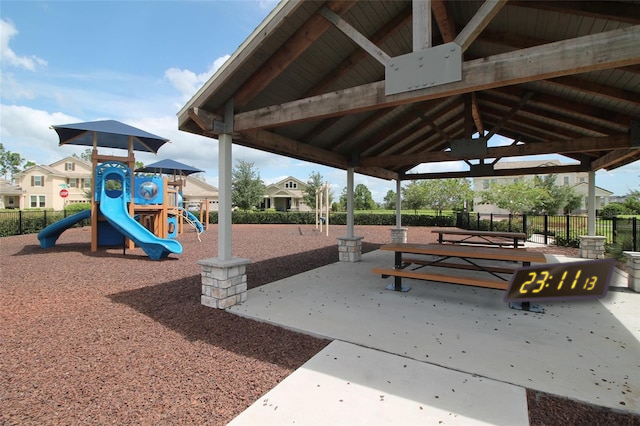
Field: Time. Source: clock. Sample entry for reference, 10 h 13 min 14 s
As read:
23 h 11 min 13 s
